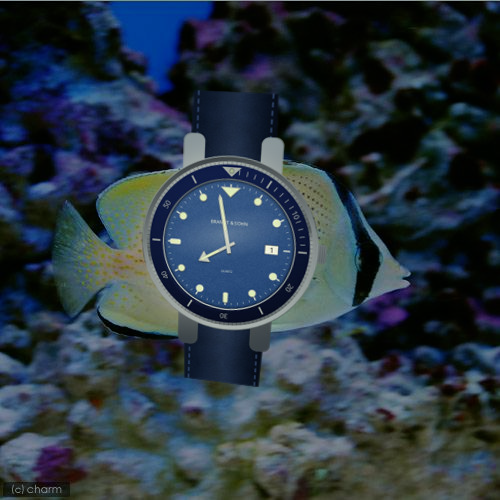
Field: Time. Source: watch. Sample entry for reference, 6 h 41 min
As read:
7 h 58 min
